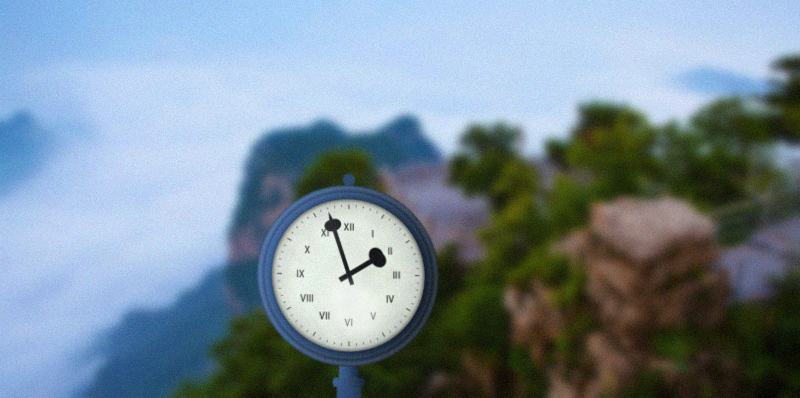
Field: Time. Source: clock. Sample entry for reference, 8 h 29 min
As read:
1 h 57 min
